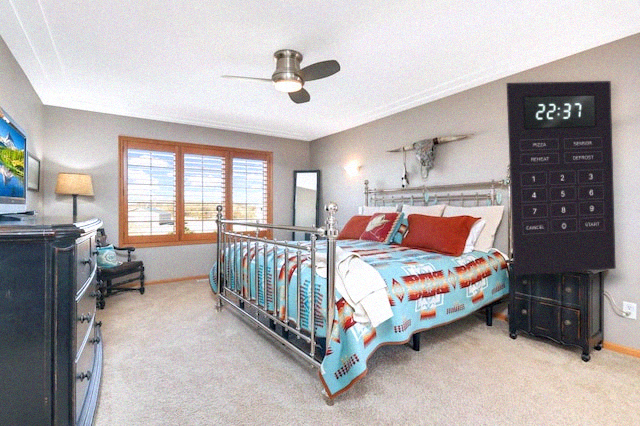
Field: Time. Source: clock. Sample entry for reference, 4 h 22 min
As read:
22 h 37 min
